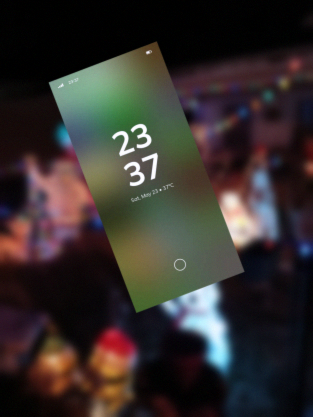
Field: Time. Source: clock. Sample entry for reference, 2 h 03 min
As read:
23 h 37 min
